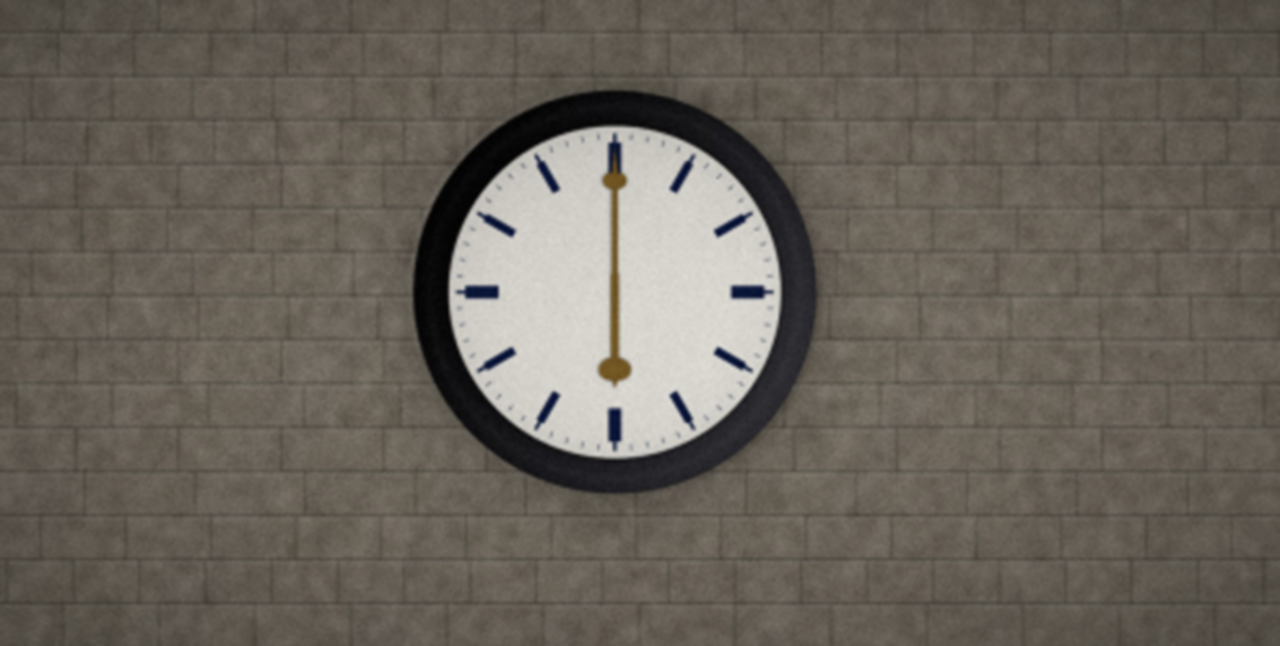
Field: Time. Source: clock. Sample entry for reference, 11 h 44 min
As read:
6 h 00 min
